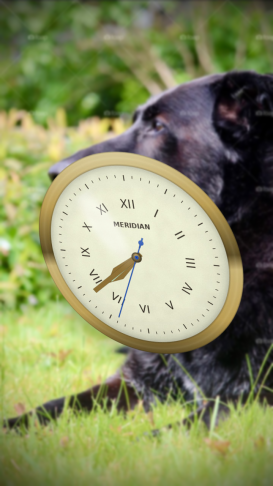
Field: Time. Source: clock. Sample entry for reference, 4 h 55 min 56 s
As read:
7 h 38 min 34 s
